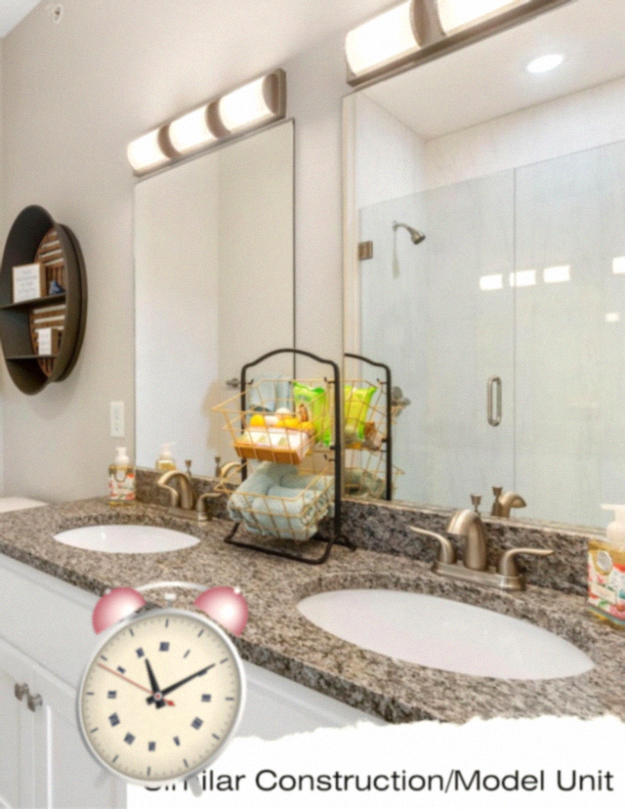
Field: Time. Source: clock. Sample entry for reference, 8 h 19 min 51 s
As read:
11 h 09 min 49 s
